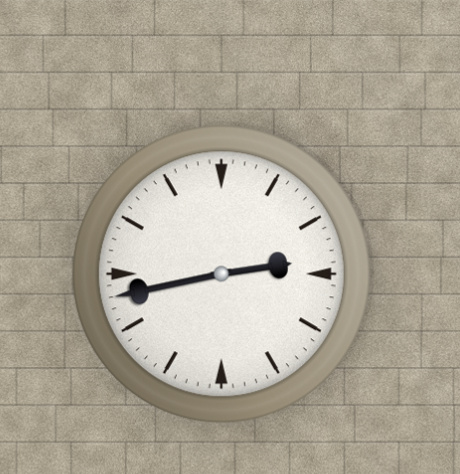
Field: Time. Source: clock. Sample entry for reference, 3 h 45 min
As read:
2 h 43 min
